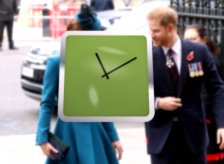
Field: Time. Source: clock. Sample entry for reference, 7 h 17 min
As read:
11 h 10 min
